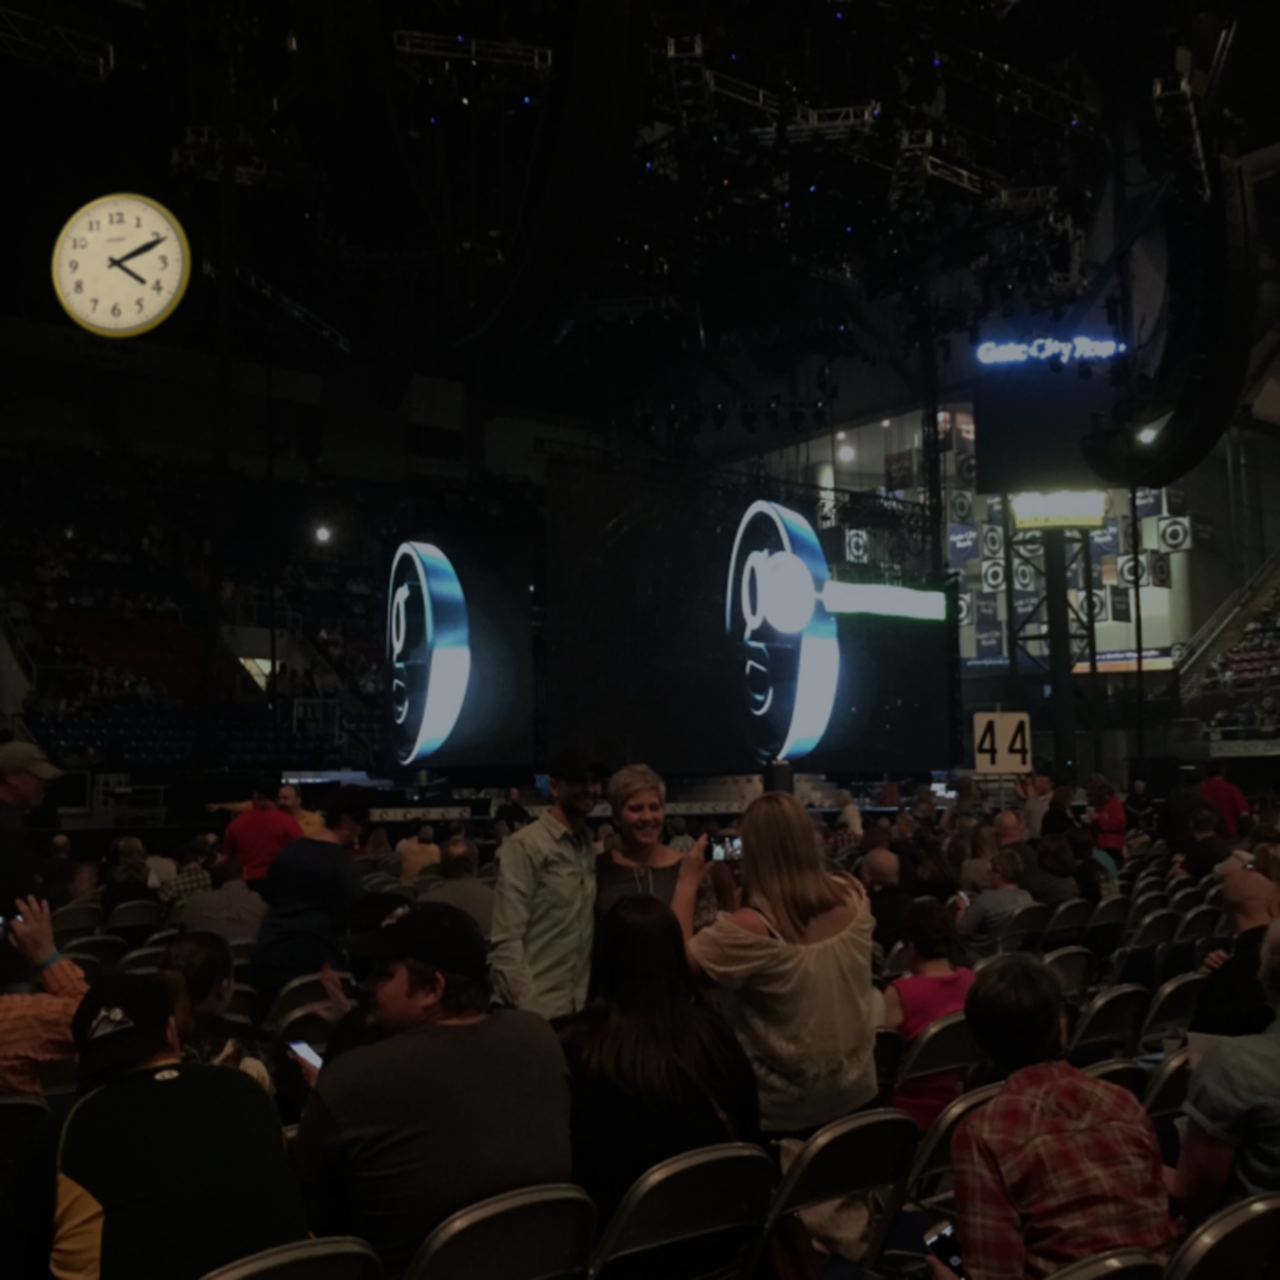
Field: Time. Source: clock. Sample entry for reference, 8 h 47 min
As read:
4 h 11 min
